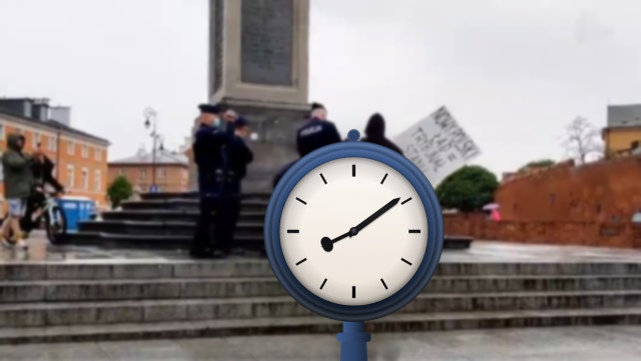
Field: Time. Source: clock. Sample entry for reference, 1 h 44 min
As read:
8 h 09 min
